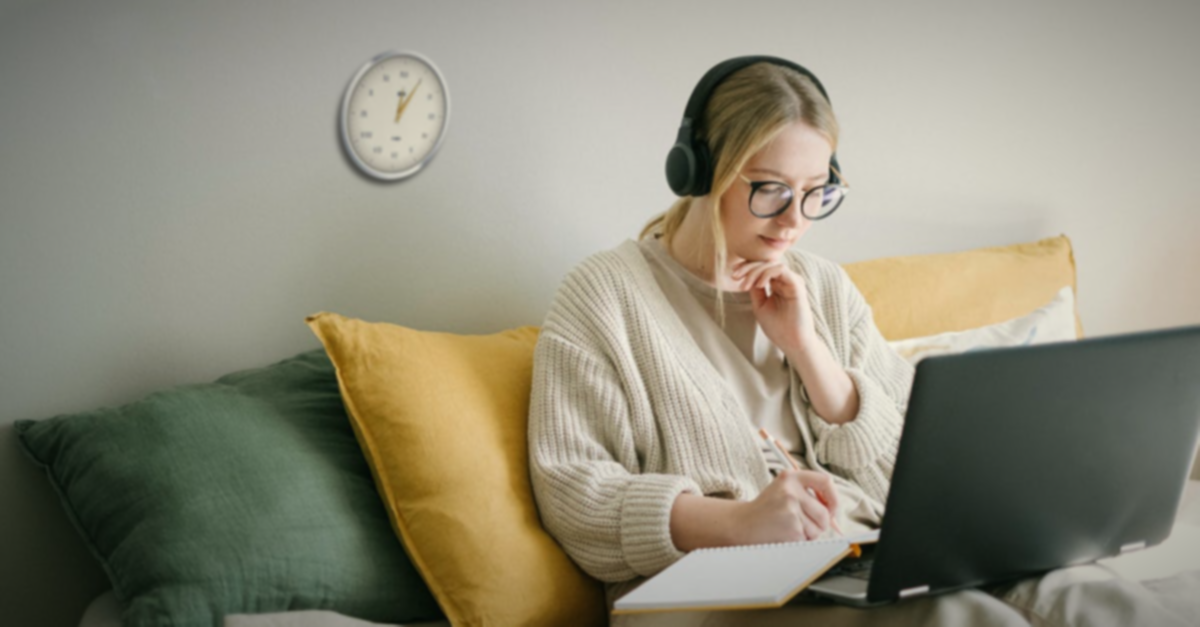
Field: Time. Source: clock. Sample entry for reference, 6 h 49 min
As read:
12 h 05 min
